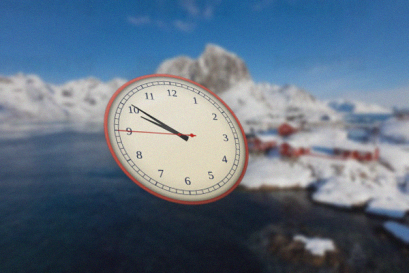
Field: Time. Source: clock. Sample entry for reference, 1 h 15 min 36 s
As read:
9 h 50 min 45 s
